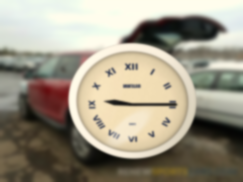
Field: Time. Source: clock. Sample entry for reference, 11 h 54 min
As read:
9 h 15 min
